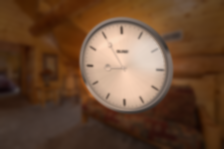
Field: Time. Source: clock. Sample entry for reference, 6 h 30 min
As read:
8 h 55 min
